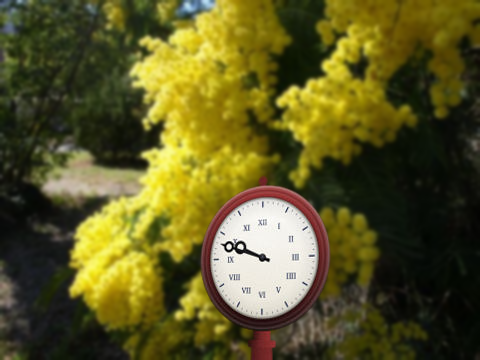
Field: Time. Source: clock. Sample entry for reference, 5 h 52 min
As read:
9 h 48 min
